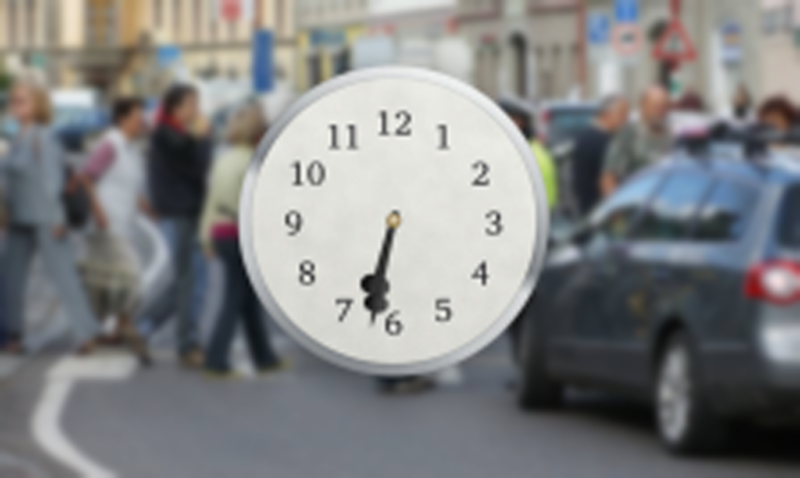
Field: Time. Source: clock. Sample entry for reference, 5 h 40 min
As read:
6 h 32 min
